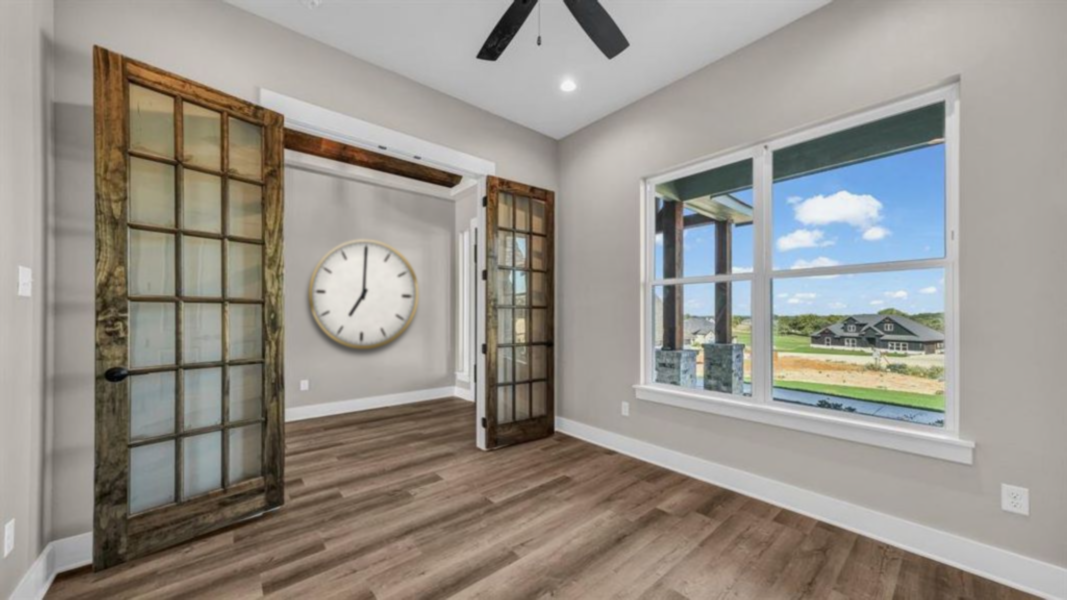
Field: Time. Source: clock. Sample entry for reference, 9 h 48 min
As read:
7 h 00 min
